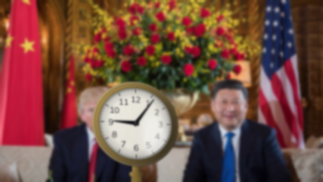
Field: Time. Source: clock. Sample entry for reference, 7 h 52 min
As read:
9 h 06 min
